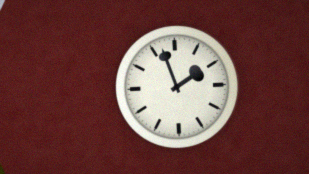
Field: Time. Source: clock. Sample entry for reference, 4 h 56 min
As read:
1 h 57 min
